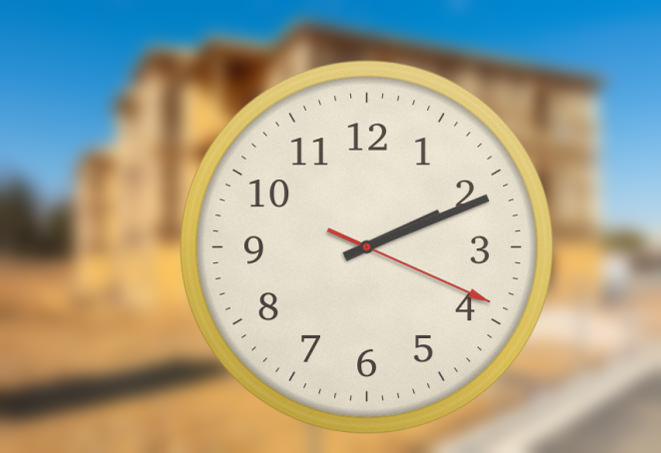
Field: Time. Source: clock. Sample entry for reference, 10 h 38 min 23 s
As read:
2 h 11 min 19 s
